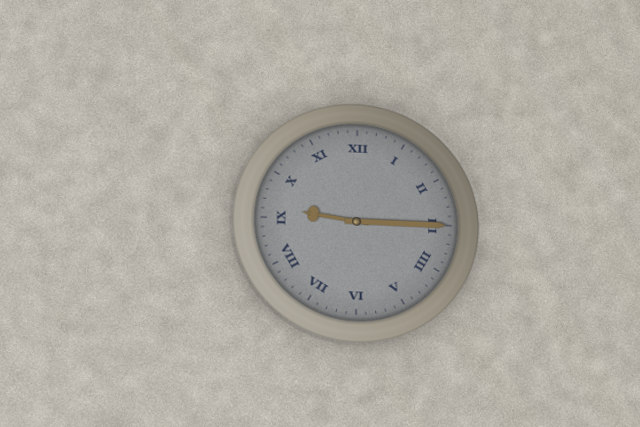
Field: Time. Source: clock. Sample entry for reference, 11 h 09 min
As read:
9 h 15 min
